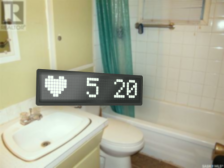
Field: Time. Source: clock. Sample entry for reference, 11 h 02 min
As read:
5 h 20 min
